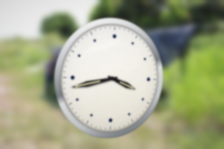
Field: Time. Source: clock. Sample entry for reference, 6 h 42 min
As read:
3 h 43 min
